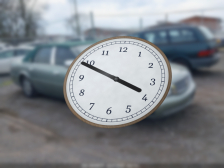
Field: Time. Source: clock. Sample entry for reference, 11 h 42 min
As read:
3 h 49 min
